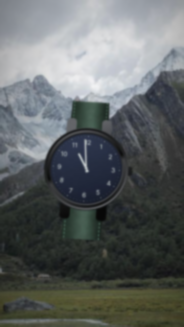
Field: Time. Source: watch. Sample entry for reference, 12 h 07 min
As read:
10 h 59 min
